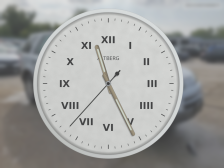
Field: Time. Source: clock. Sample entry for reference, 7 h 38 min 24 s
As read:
11 h 25 min 37 s
